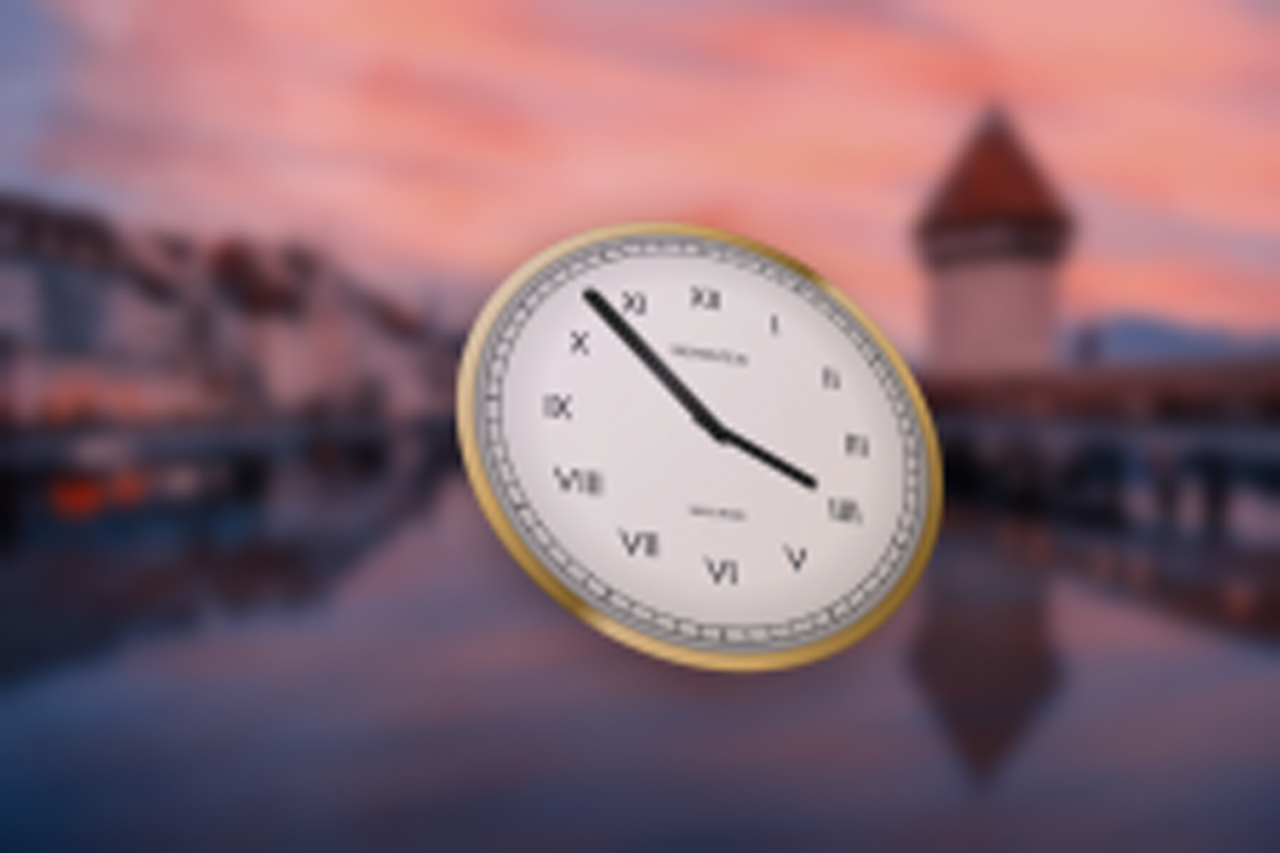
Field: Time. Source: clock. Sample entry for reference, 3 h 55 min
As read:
3 h 53 min
